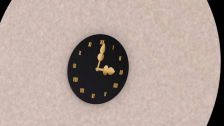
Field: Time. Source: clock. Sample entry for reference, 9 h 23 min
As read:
3 h 01 min
